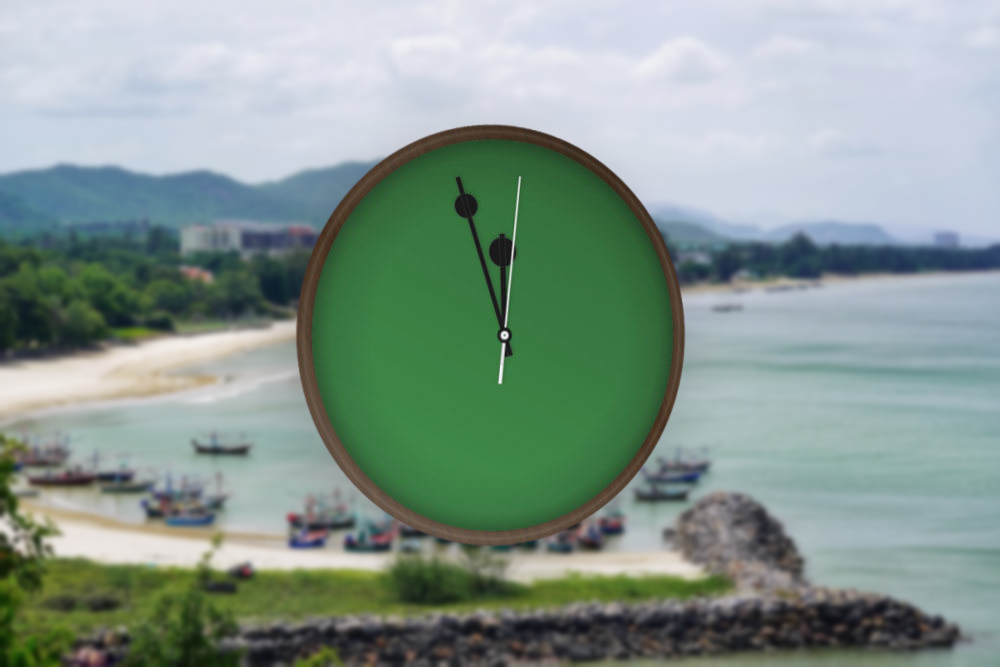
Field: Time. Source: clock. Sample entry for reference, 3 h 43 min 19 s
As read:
11 h 57 min 01 s
